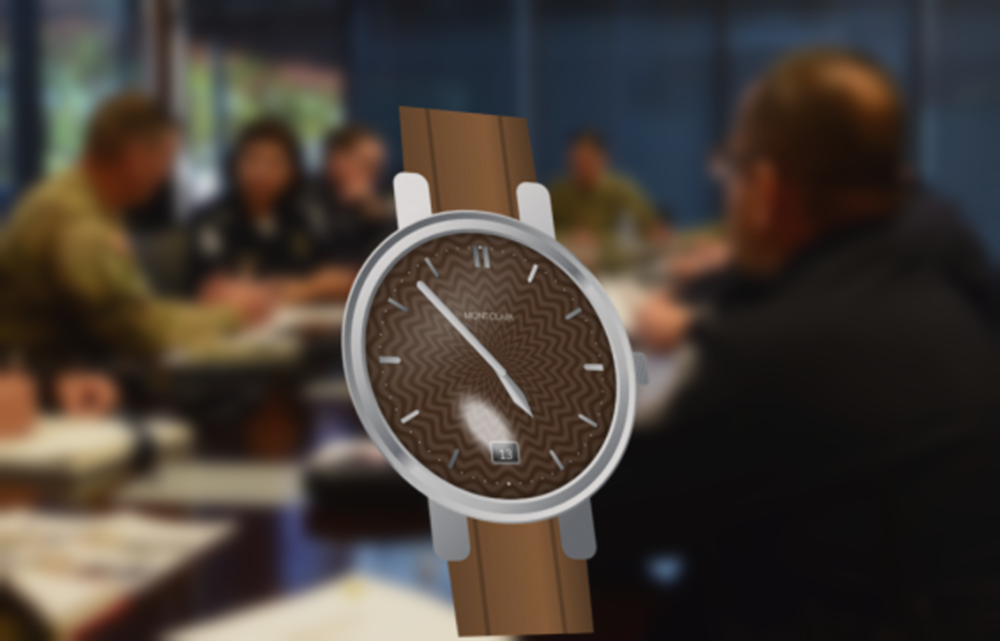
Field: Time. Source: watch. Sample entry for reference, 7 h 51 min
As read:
4 h 53 min
